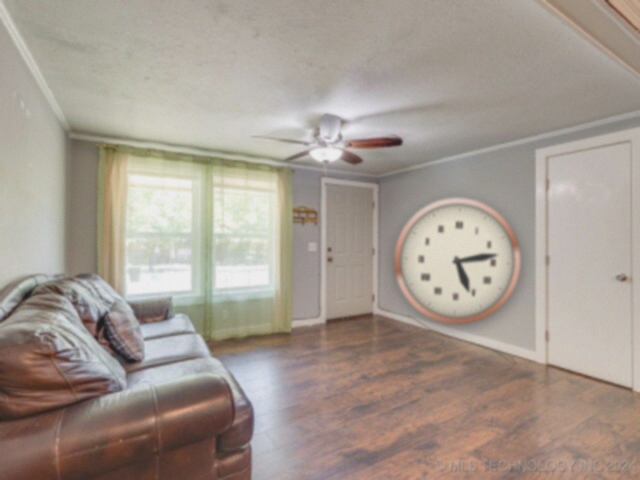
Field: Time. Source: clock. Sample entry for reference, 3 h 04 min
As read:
5 h 13 min
